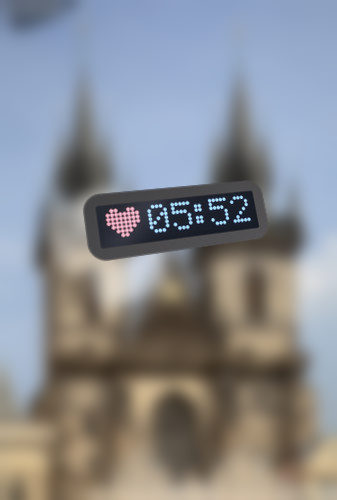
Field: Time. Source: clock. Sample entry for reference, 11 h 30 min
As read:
5 h 52 min
